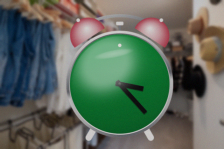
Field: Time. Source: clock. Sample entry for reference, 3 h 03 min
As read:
3 h 23 min
